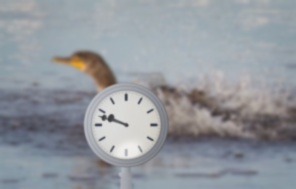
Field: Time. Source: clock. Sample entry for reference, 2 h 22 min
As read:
9 h 48 min
